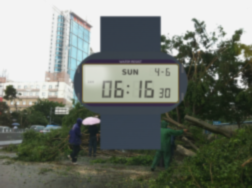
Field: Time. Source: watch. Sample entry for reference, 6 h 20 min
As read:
6 h 16 min
